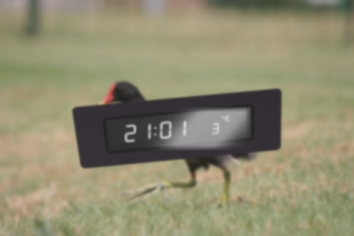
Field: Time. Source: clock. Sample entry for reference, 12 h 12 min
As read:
21 h 01 min
